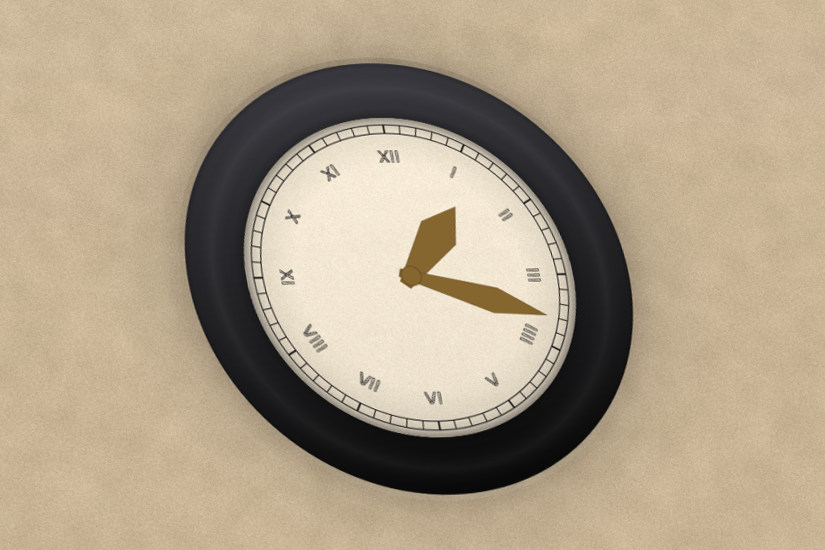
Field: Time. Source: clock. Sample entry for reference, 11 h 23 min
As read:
1 h 18 min
